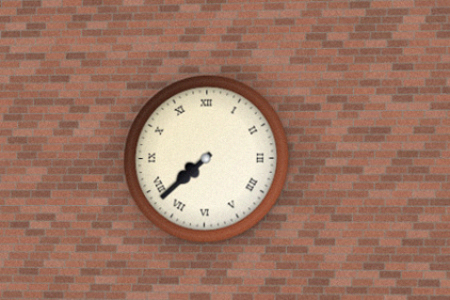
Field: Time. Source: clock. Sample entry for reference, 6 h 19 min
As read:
7 h 38 min
